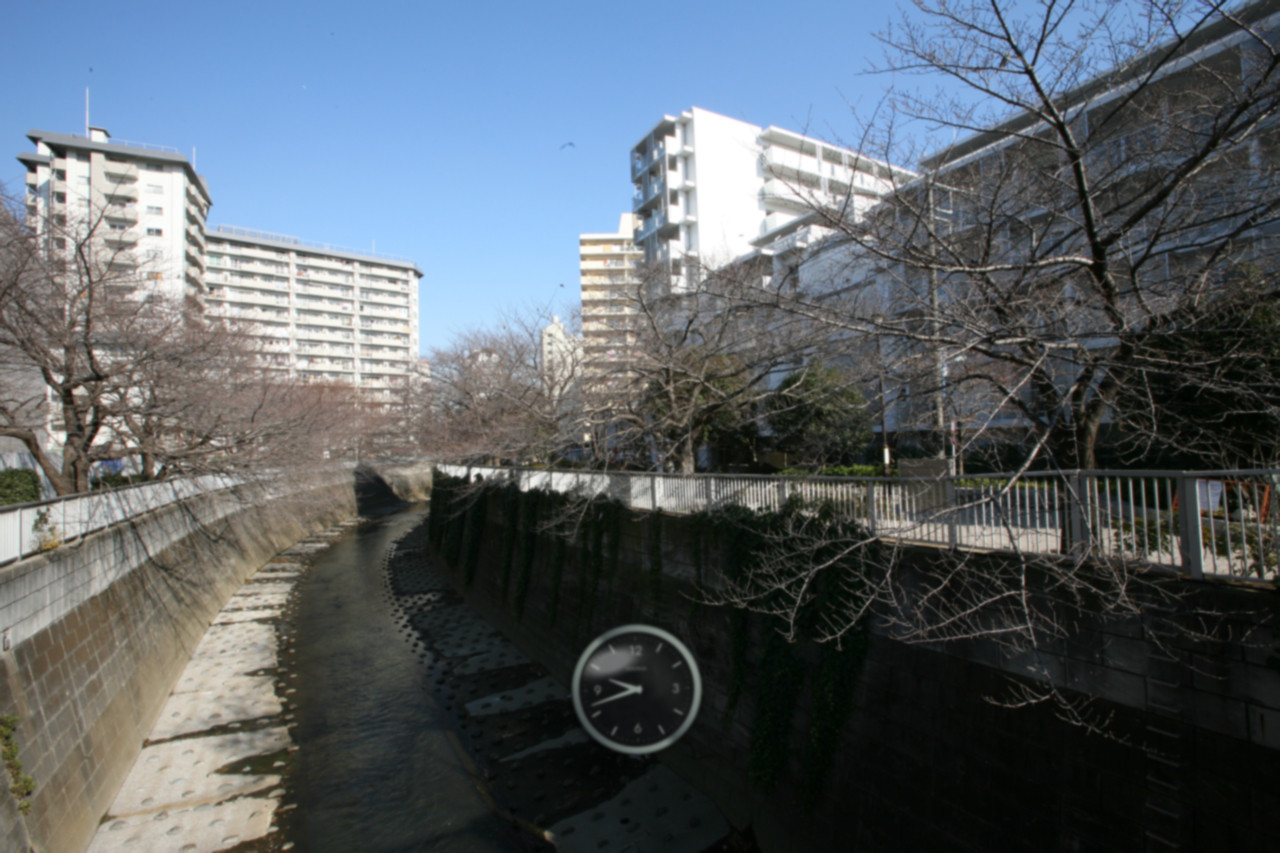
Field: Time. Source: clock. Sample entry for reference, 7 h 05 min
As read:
9 h 42 min
